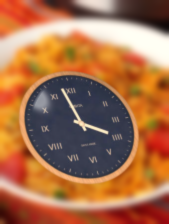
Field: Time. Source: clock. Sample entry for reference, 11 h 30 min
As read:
3 h 58 min
